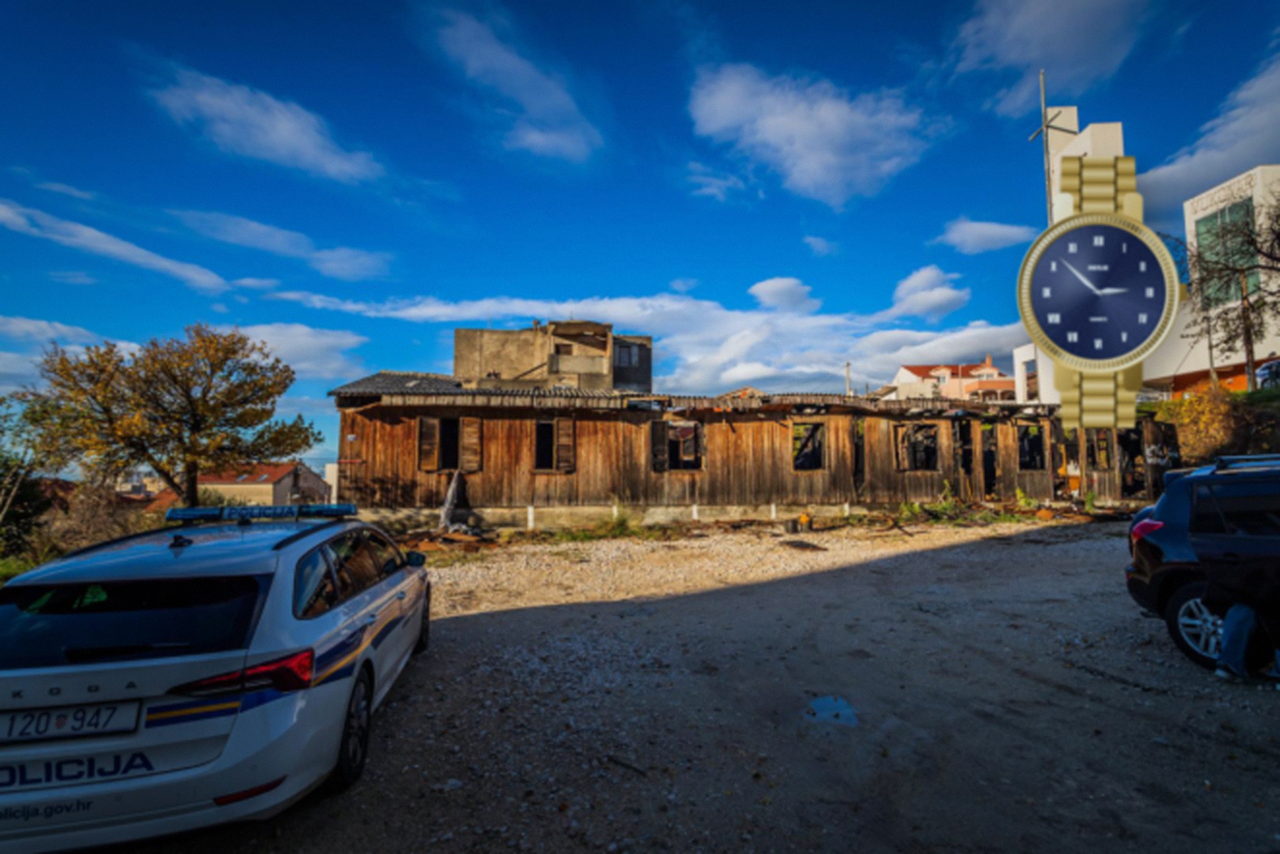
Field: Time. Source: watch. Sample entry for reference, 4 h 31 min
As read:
2 h 52 min
